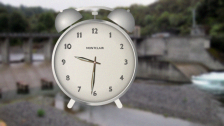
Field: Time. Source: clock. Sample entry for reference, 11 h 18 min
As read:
9 h 31 min
